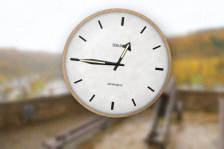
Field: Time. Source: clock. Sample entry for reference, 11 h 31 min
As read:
12 h 45 min
